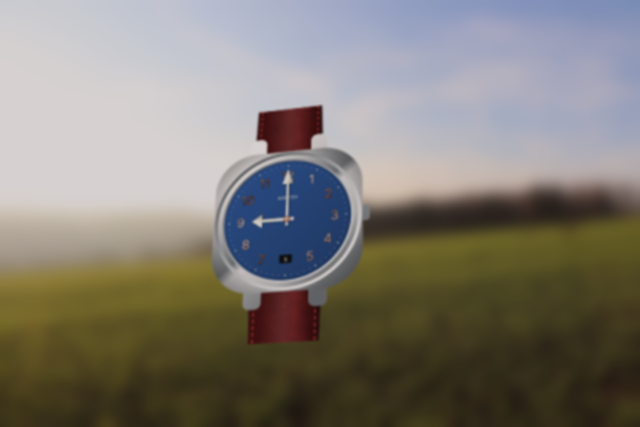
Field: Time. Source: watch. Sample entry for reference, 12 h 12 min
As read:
9 h 00 min
